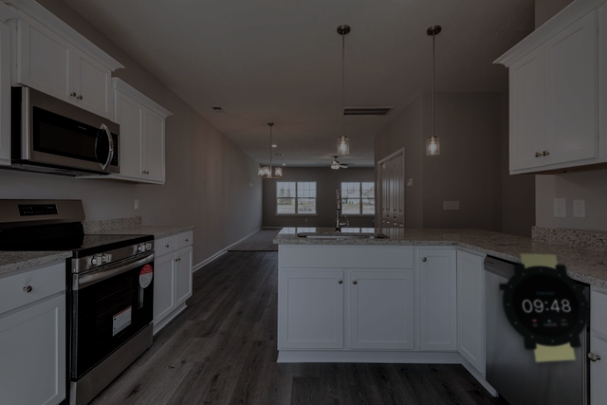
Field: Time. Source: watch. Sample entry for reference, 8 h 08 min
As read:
9 h 48 min
